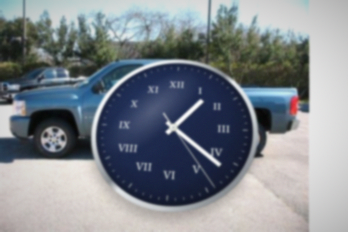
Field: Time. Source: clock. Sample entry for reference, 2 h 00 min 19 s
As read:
1 h 21 min 24 s
